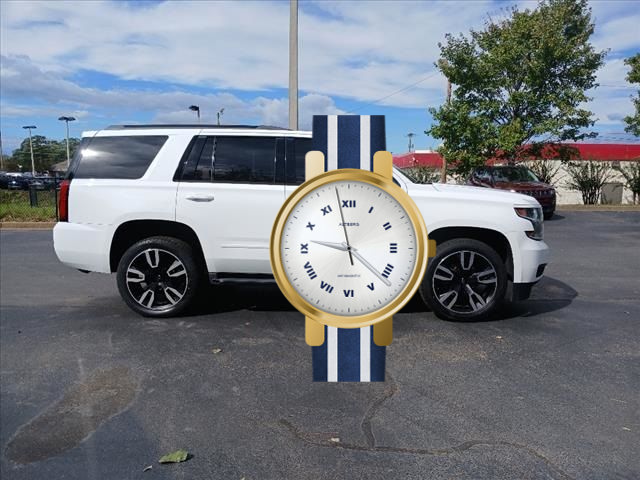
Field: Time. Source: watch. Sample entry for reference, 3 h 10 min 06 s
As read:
9 h 21 min 58 s
